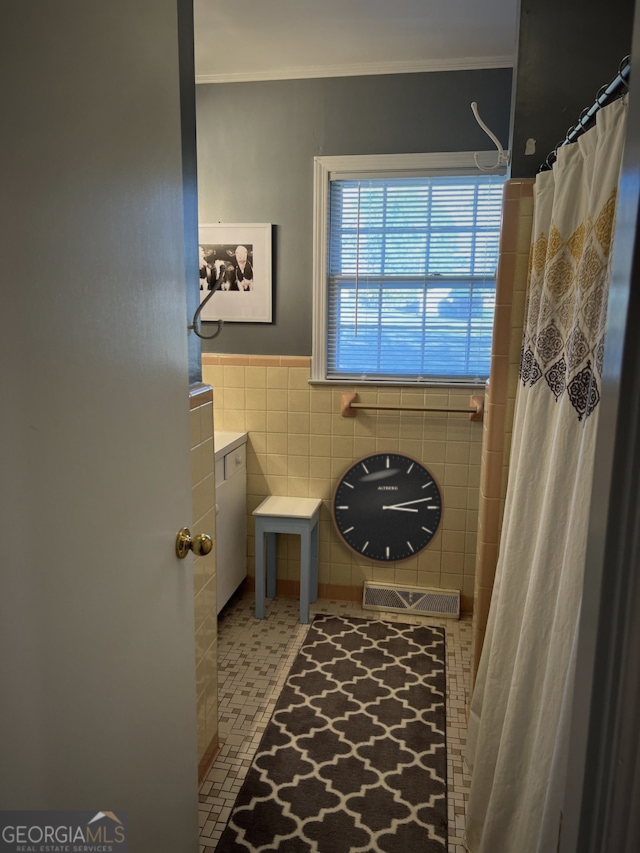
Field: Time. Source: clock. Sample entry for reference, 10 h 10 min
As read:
3 h 13 min
